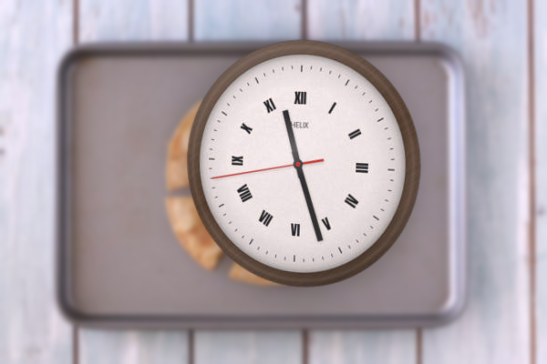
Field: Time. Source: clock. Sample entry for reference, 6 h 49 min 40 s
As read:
11 h 26 min 43 s
